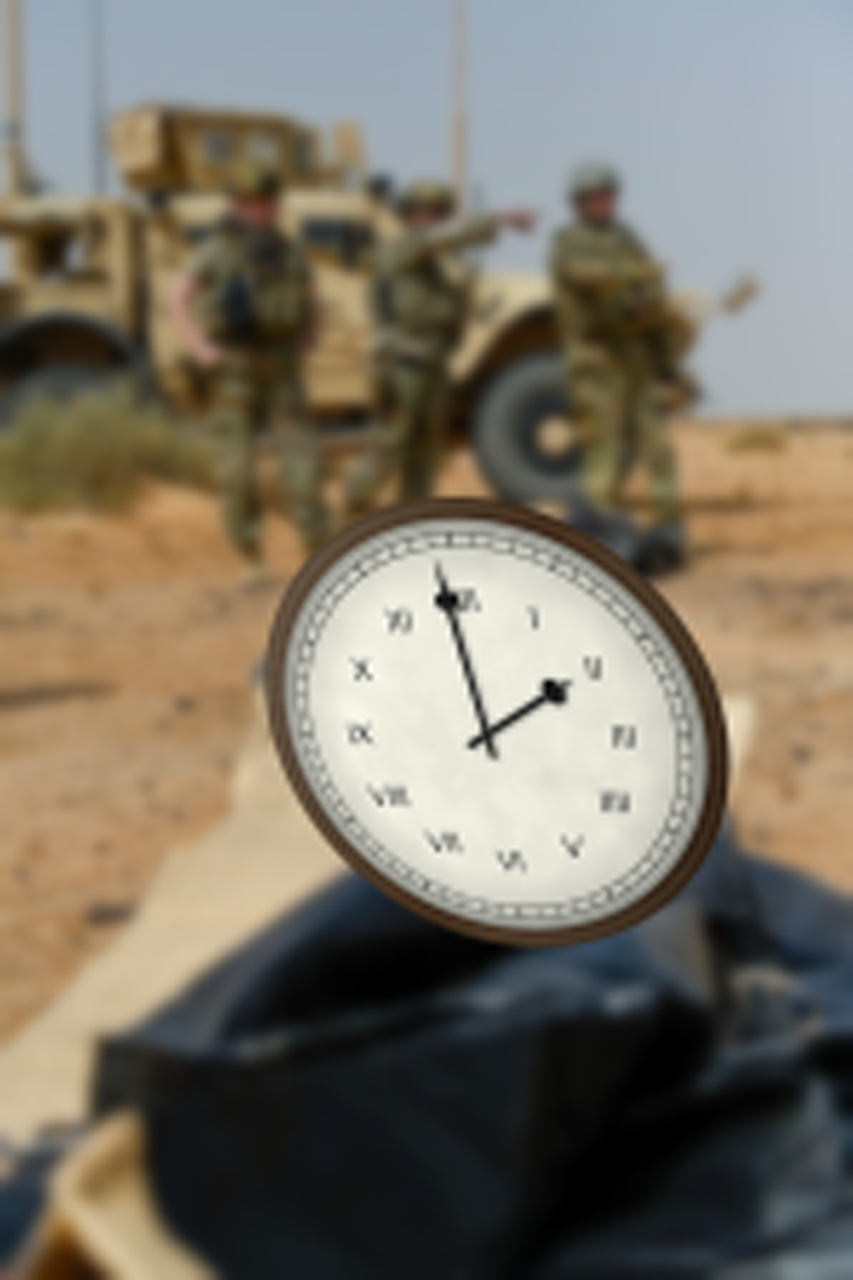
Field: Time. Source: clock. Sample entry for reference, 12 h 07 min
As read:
1 h 59 min
